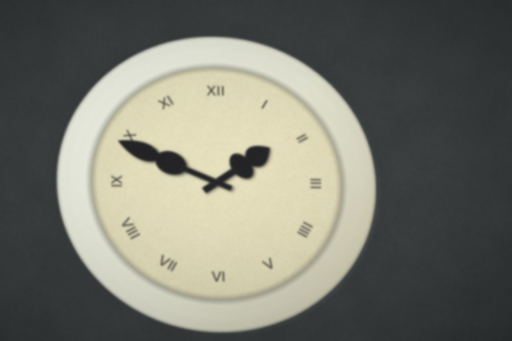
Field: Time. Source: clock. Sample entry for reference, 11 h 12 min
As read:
1 h 49 min
